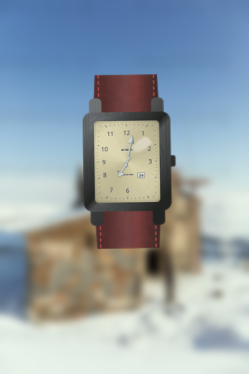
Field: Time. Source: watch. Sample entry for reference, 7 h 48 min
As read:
7 h 02 min
